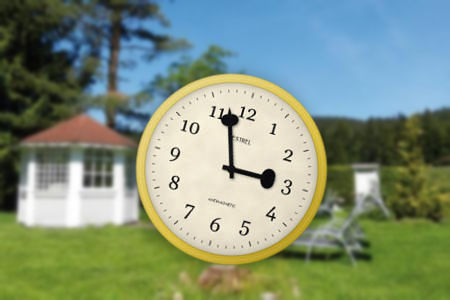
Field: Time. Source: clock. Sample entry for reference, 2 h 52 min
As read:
2 h 57 min
